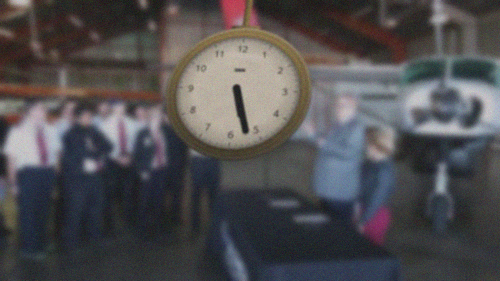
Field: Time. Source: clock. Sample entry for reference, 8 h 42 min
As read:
5 h 27 min
